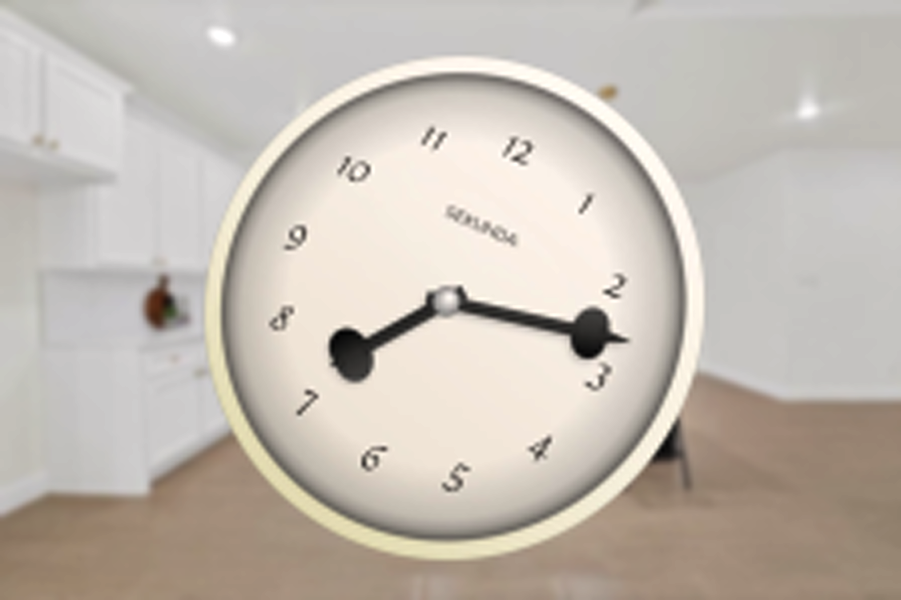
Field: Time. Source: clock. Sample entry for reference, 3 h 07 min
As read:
7 h 13 min
